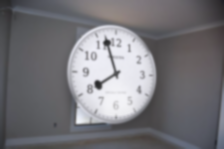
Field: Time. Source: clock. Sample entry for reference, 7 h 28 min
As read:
7 h 57 min
